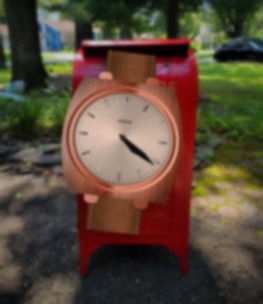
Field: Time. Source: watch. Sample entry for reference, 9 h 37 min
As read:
4 h 21 min
